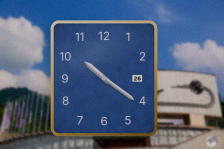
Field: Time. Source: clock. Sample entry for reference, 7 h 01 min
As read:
10 h 21 min
